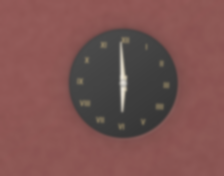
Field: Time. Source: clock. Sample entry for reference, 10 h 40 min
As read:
5 h 59 min
